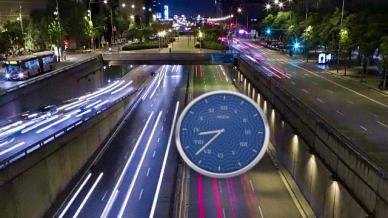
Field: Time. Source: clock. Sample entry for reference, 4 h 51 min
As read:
8 h 37 min
